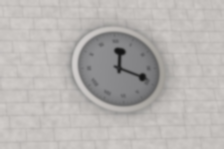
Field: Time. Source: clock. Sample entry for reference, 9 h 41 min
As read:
12 h 19 min
